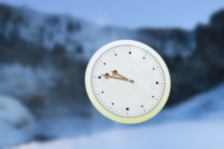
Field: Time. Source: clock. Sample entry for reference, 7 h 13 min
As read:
9 h 46 min
